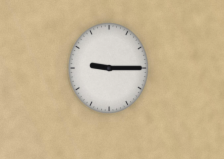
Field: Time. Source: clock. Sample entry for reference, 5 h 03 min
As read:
9 h 15 min
